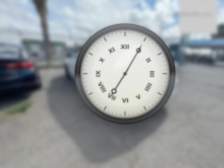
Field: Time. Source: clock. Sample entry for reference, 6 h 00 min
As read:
7 h 05 min
